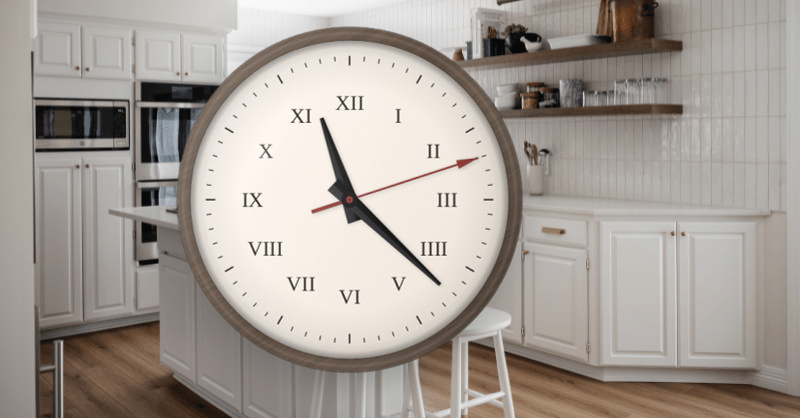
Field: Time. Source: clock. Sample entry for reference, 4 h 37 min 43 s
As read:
11 h 22 min 12 s
